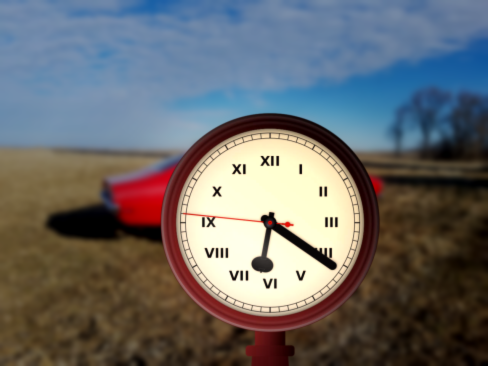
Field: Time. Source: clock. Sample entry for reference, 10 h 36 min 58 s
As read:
6 h 20 min 46 s
